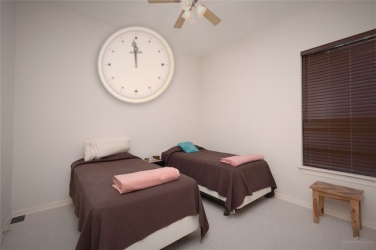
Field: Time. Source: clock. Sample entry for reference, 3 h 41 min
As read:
11 h 59 min
